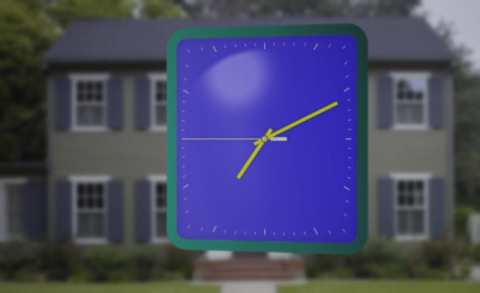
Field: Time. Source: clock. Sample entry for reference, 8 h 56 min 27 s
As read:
7 h 10 min 45 s
